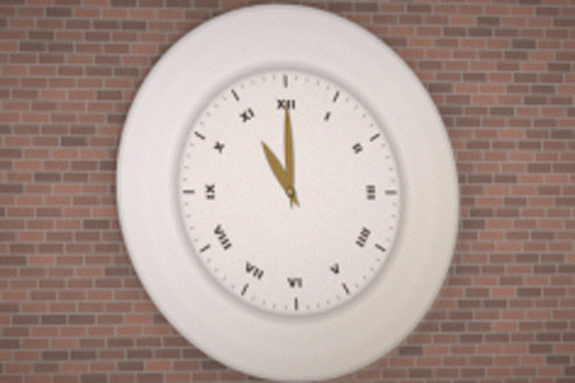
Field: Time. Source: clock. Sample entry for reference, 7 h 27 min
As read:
11 h 00 min
